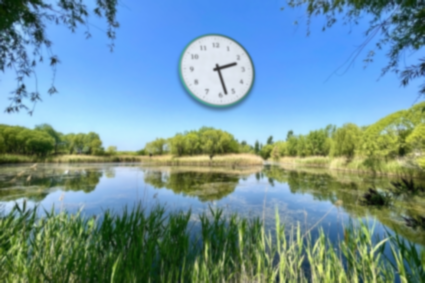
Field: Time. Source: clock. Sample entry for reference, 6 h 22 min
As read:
2 h 28 min
